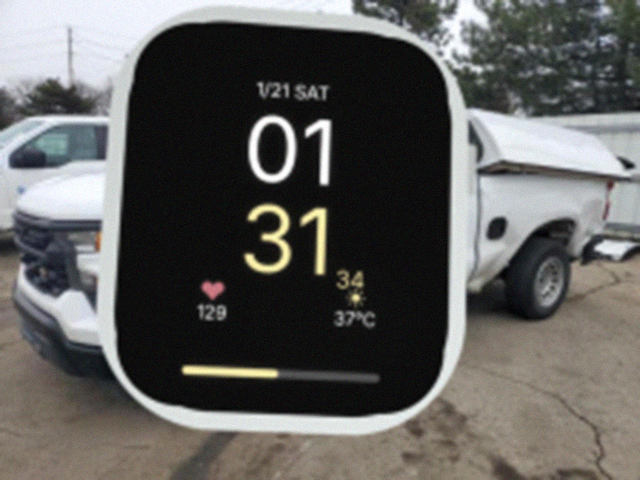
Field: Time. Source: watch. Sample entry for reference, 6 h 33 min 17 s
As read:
1 h 31 min 34 s
